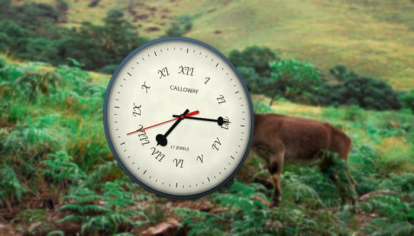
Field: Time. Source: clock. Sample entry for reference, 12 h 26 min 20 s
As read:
7 h 14 min 41 s
